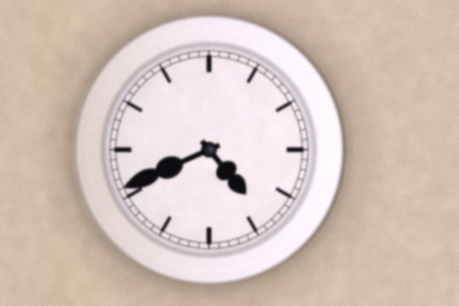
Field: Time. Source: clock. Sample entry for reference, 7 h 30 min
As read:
4 h 41 min
